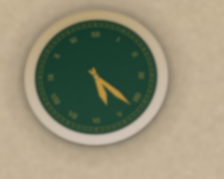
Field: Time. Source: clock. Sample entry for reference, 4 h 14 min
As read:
5 h 22 min
